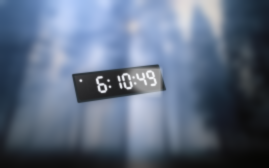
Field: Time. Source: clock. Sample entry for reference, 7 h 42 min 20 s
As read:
6 h 10 min 49 s
